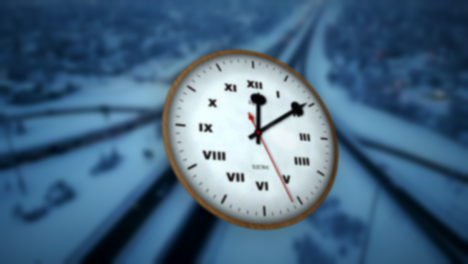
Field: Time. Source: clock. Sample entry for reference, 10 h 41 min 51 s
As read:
12 h 09 min 26 s
